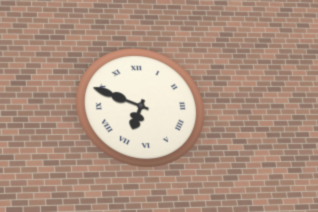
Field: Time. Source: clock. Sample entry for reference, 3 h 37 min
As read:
6 h 49 min
